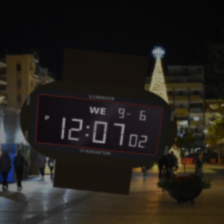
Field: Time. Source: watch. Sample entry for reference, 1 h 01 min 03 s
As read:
12 h 07 min 02 s
